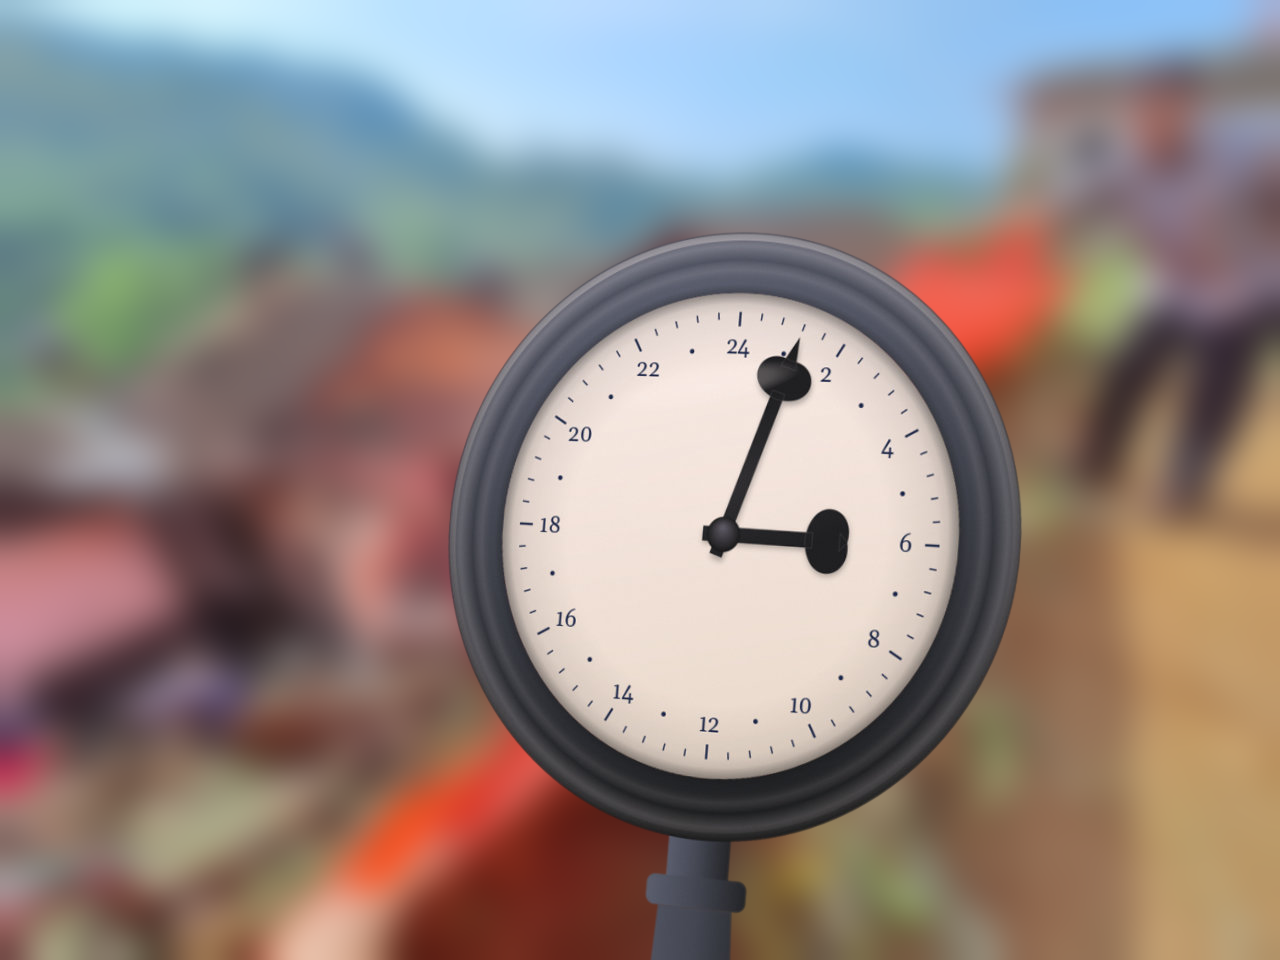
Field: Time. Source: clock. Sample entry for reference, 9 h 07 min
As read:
6 h 03 min
